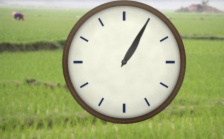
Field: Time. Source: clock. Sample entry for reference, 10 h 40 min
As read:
1 h 05 min
